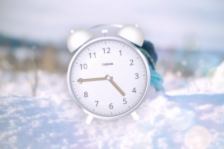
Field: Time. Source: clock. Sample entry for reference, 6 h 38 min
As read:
4 h 45 min
